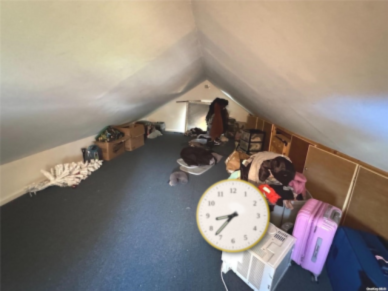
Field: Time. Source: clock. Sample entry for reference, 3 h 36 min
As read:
8 h 37 min
